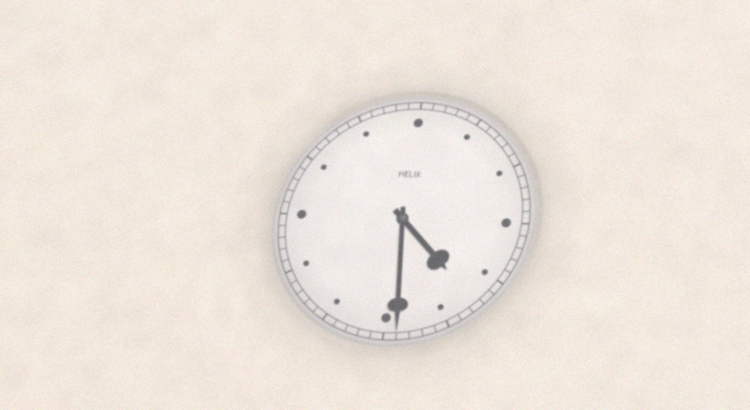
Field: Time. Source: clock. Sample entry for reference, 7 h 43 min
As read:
4 h 29 min
